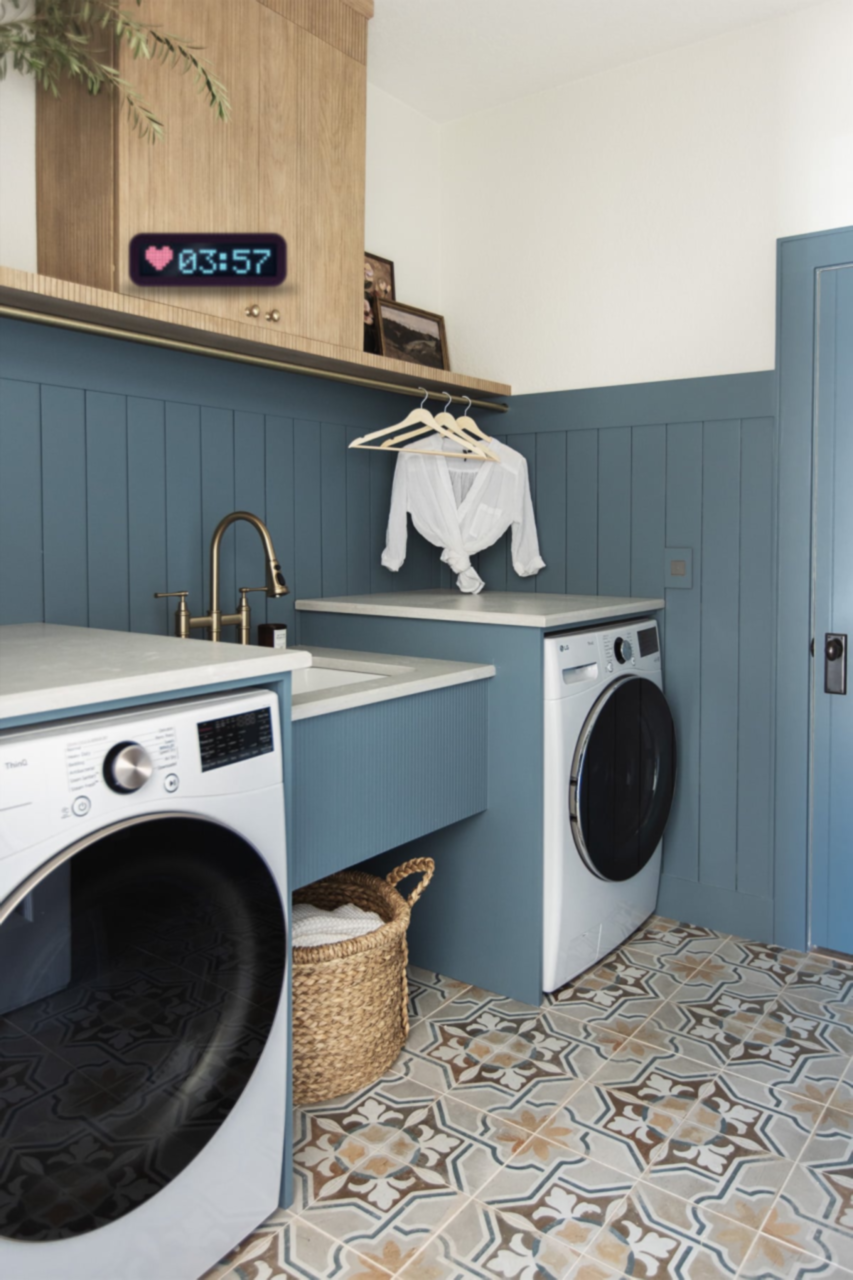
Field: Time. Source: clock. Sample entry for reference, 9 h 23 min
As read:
3 h 57 min
